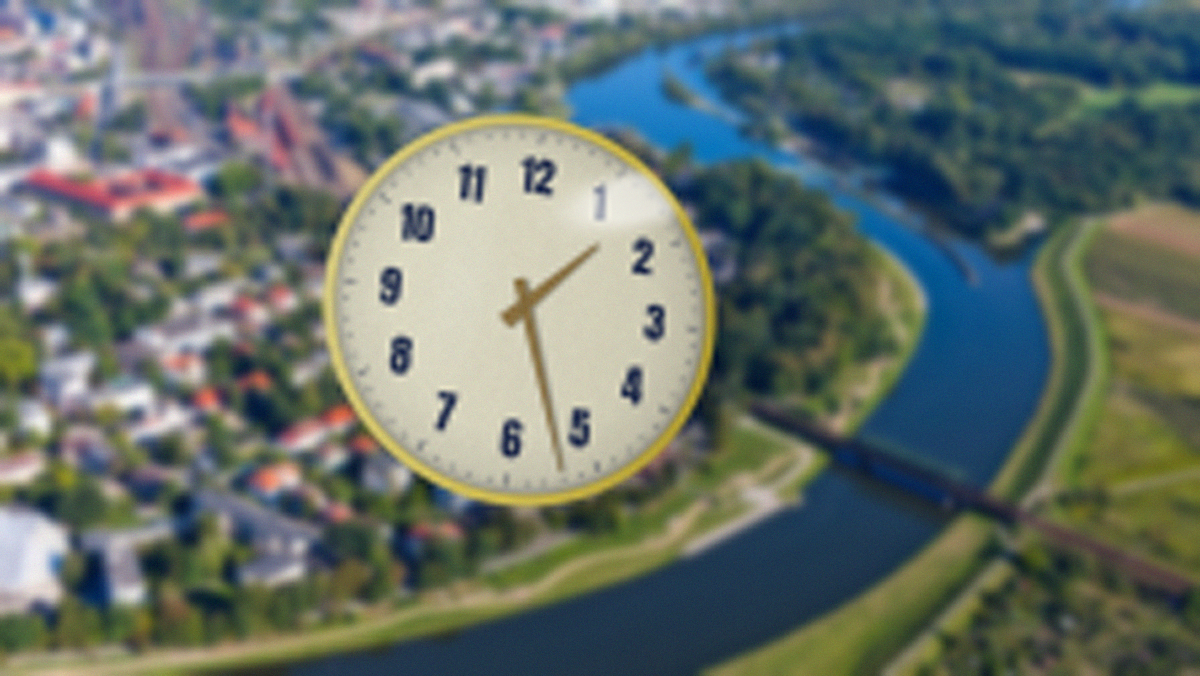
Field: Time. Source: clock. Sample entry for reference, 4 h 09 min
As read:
1 h 27 min
